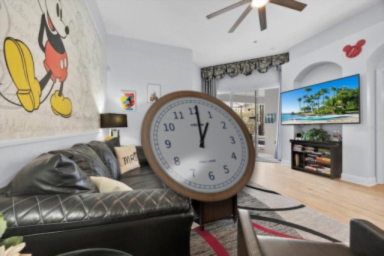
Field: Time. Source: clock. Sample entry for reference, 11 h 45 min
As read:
1 h 01 min
